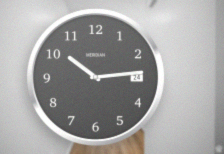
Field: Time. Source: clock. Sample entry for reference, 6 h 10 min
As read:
10 h 14 min
